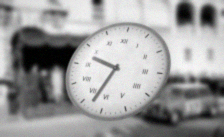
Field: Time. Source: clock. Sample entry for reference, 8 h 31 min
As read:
9 h 33 min
